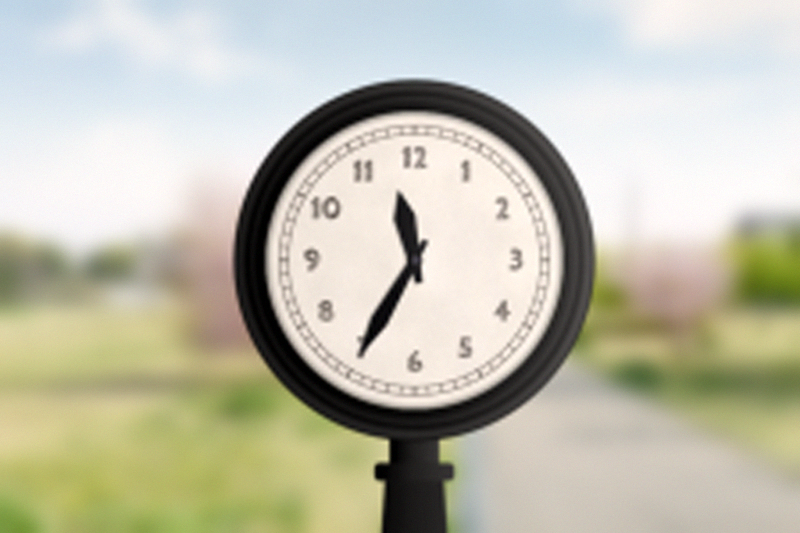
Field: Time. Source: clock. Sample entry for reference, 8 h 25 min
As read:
11 h 35 min
